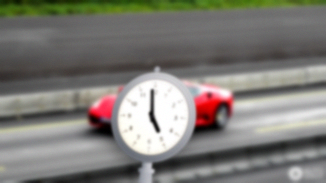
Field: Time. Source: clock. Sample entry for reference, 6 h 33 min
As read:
4 h 59 min
